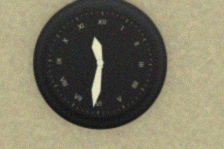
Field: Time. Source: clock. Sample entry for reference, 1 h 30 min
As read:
11 h 31 min
